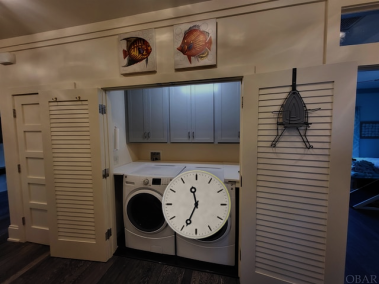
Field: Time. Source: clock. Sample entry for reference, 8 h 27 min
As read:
11 h 34 min
